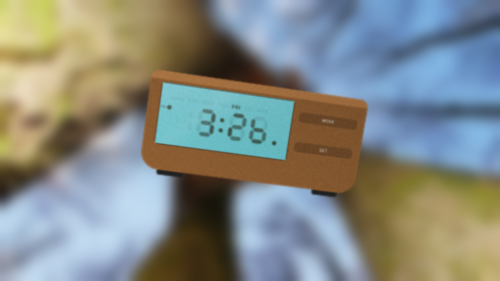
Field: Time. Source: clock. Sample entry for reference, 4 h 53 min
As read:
3 h 26 min
